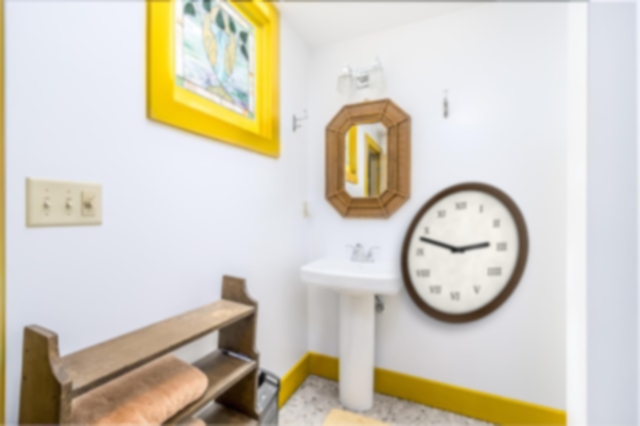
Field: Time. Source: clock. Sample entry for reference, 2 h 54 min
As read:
2 h 48 min
